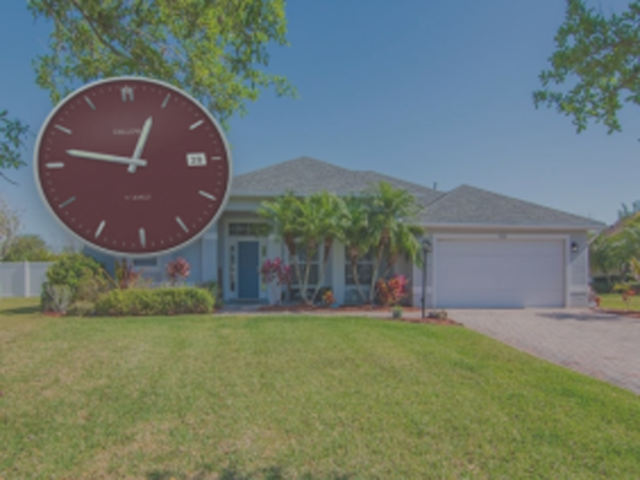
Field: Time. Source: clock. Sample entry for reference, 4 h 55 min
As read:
12 h 47 min
